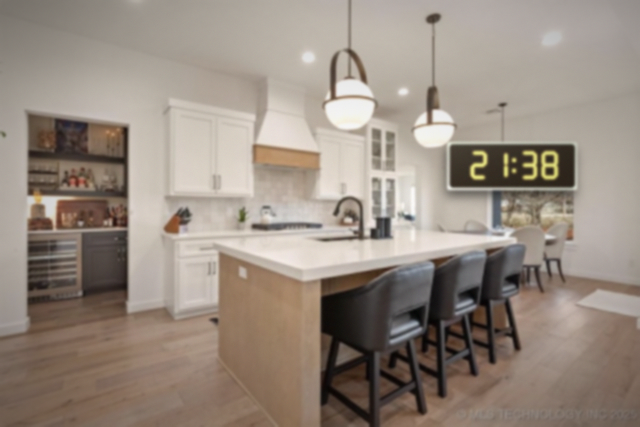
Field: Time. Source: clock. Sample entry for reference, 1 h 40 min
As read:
21 h 38 min
